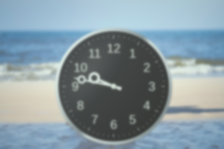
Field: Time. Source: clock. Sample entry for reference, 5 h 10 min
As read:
9 h 47 min
